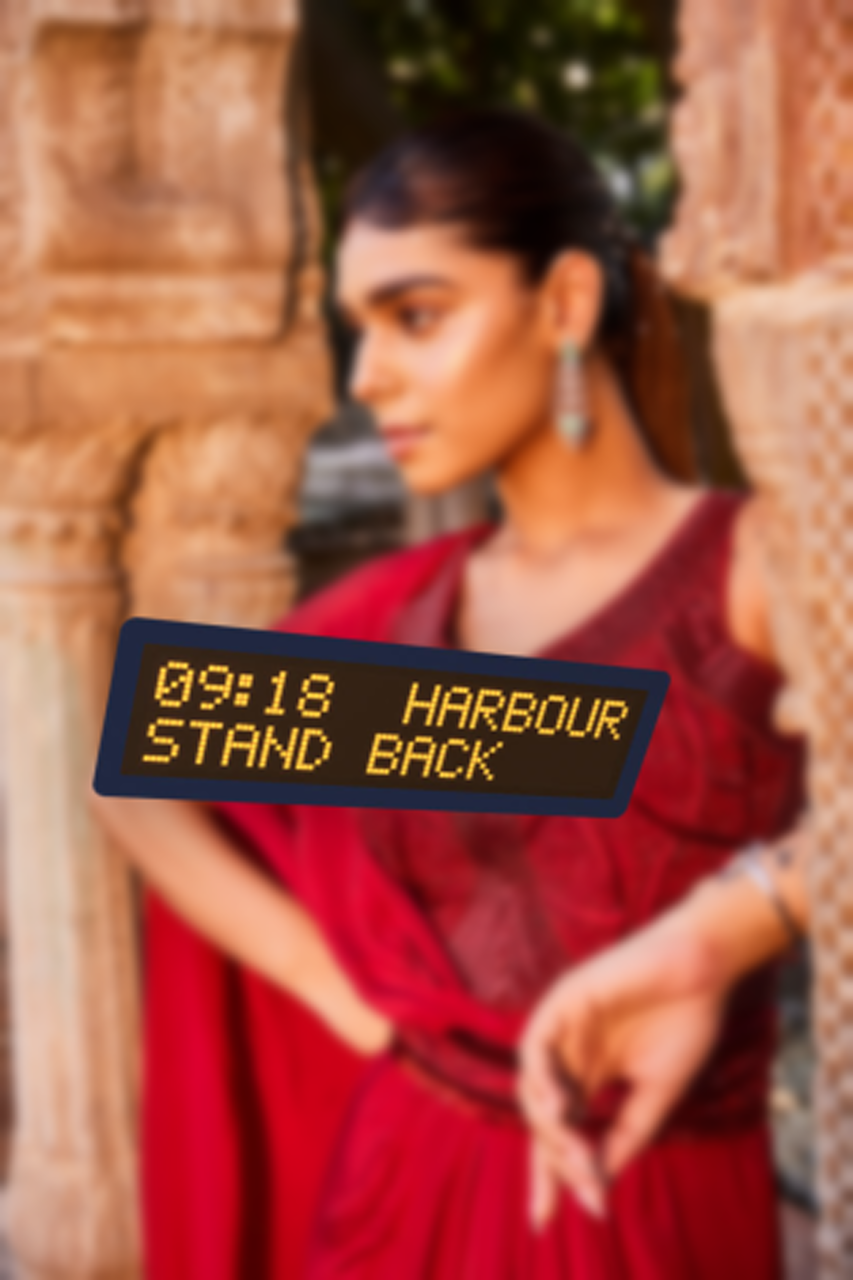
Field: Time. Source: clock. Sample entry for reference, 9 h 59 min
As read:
9 h 18 min
